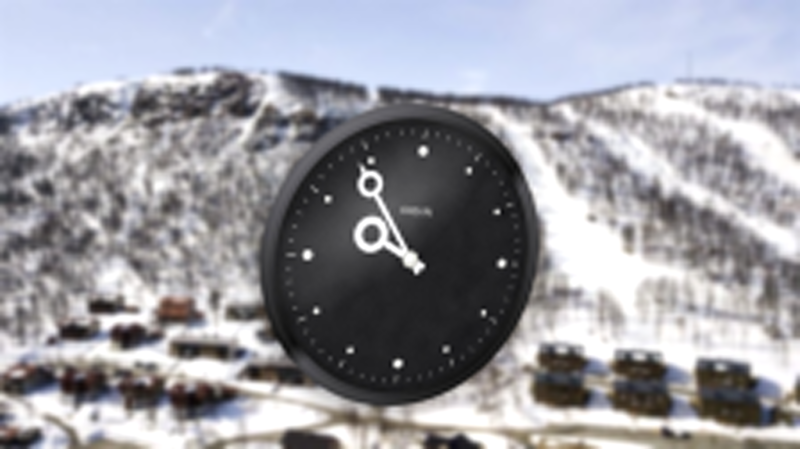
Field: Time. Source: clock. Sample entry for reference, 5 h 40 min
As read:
9 h 54 min
